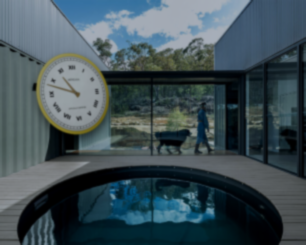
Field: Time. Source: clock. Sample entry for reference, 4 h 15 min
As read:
10 h 48 min
